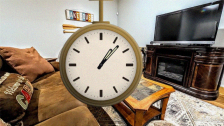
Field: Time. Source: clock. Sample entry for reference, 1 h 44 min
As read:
1 h 07 min
